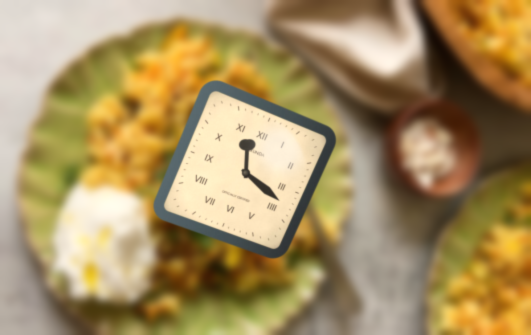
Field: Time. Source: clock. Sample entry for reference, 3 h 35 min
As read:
11 h 18 min
